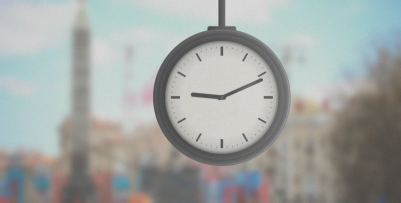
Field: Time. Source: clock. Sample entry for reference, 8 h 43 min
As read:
9 h 11 min
